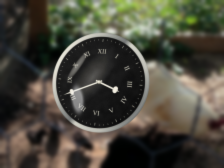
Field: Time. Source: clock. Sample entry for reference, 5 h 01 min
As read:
3 h 41 min
